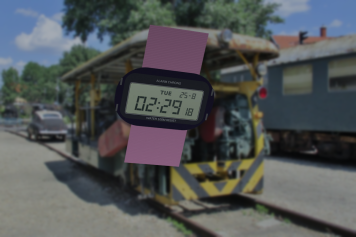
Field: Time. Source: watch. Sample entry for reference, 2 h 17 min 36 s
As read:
2 h 29 min 18 s
